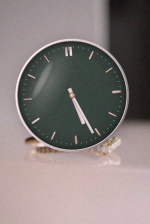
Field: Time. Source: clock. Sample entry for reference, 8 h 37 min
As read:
5 h 26 min
